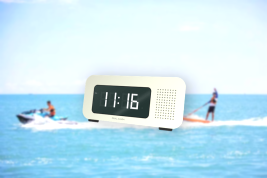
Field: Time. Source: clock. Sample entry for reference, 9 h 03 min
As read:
11 h 16 min
